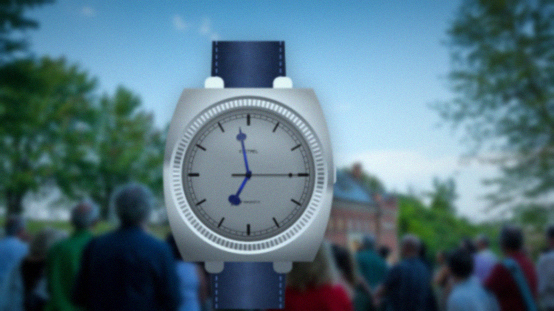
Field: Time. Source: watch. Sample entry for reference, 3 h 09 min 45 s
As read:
6 h 58 min 15 s
